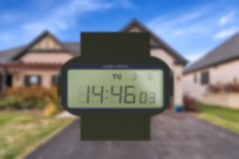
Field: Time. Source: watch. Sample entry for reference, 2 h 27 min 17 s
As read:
14 h 46 min 03 s
